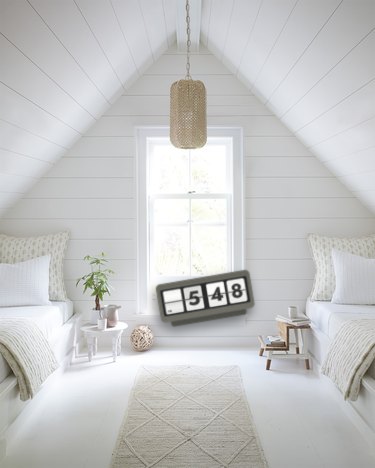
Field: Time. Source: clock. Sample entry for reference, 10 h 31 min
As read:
5 h 48 min
